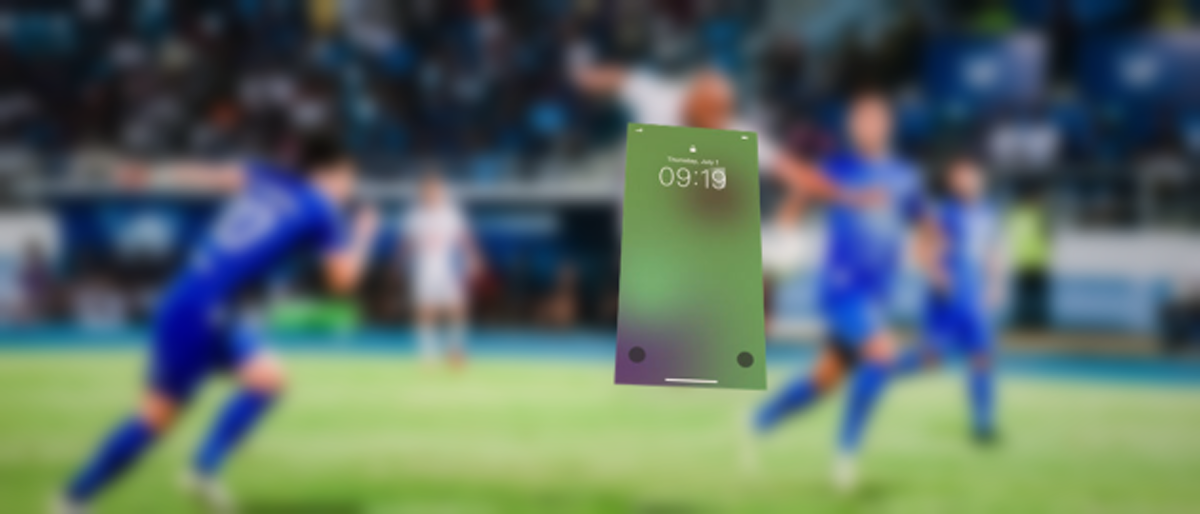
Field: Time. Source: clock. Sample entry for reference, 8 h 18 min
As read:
9 h 19 min
